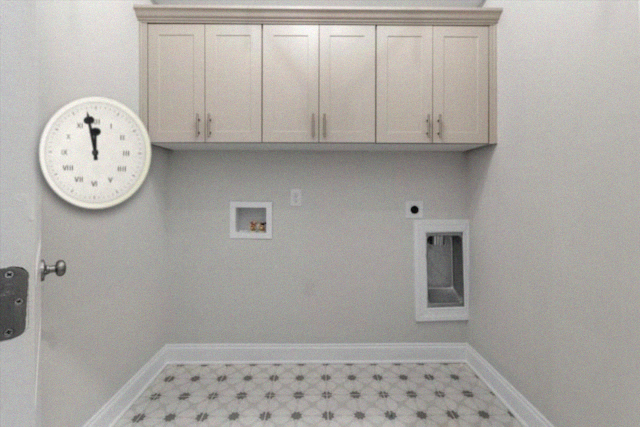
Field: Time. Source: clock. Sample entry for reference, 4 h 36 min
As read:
11 h 58 min
